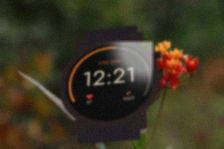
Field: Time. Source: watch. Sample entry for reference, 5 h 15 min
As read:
12 h 21 min
